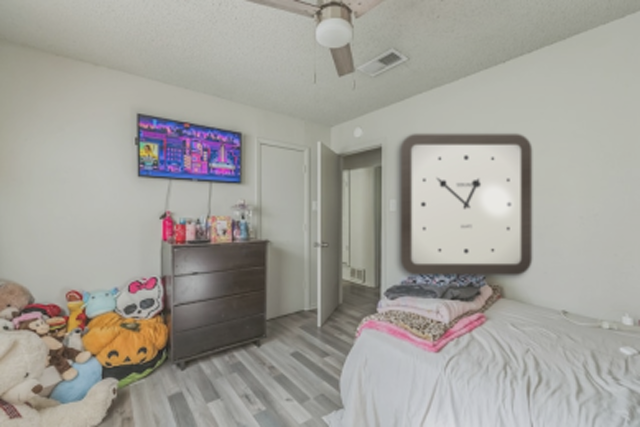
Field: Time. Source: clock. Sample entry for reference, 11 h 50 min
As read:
12 h 52 min
